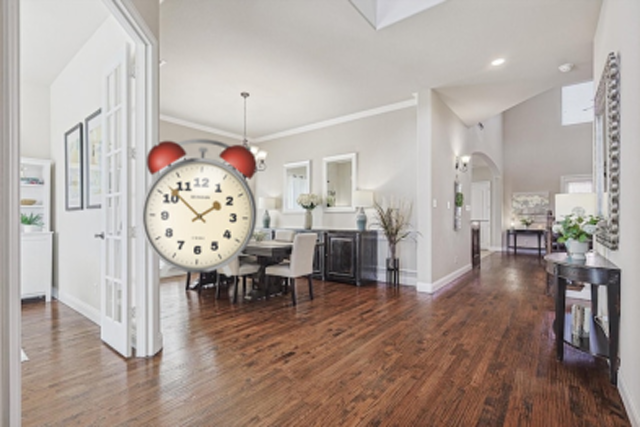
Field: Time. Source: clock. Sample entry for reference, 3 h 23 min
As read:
1 h 52 min
